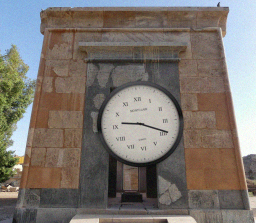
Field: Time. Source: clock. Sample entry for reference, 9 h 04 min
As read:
9 h 19 min
